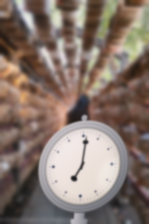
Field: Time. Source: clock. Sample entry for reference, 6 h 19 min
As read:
7 h 01 min
